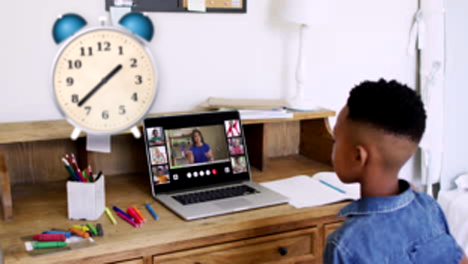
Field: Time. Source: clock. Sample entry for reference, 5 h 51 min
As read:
1 h 38 min
